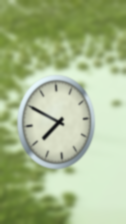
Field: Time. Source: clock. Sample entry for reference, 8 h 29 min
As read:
7 h 50 min
